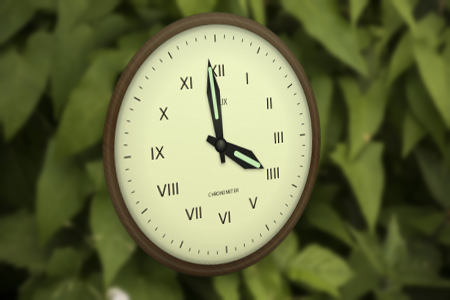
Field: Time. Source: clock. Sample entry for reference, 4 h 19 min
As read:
3 h 59 min
